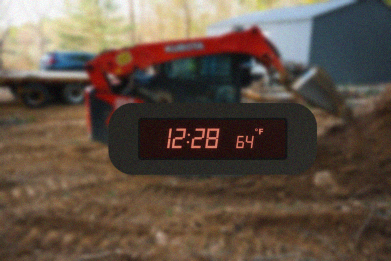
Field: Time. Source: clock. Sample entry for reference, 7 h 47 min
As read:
12 h 28 min
